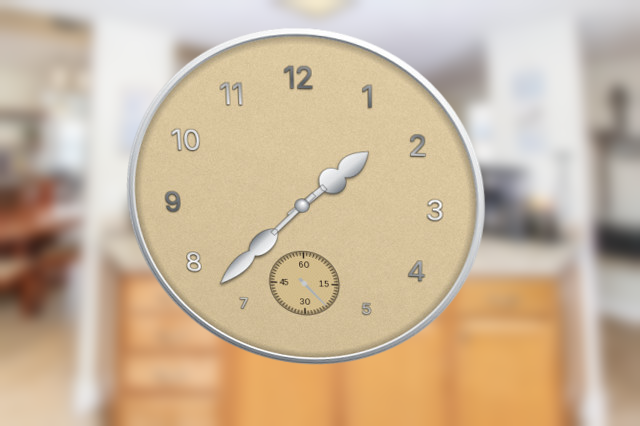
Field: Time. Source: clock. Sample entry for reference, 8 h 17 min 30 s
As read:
1 h 37 min 23 s
